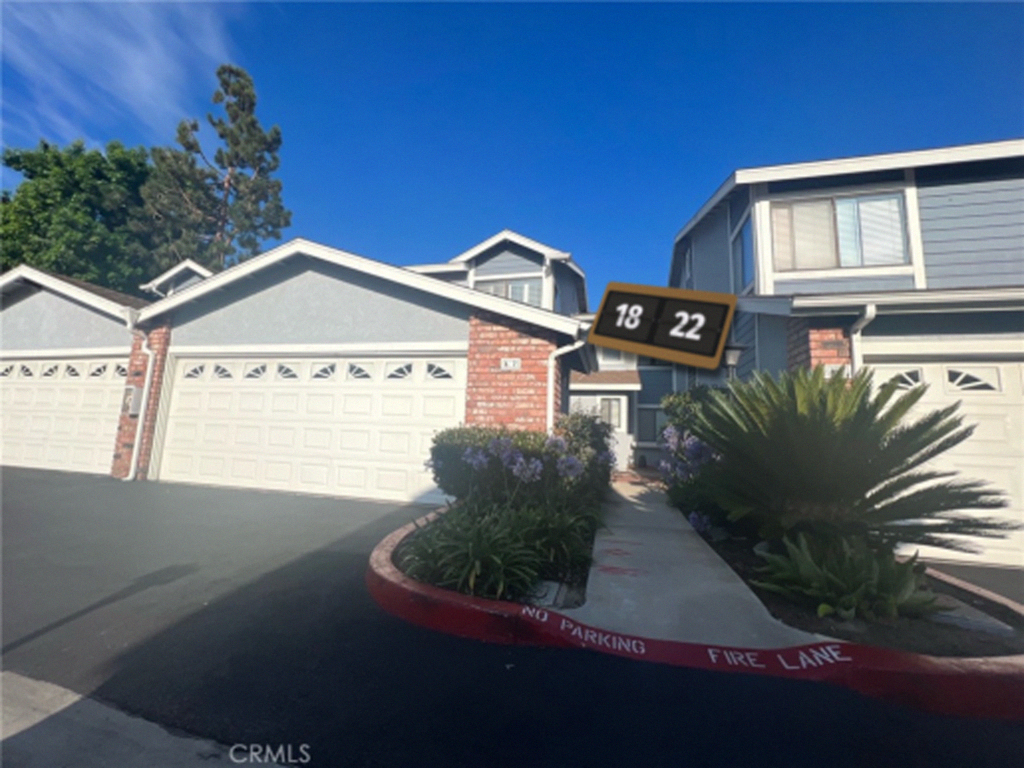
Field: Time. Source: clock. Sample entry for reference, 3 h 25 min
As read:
18 h 22 min
